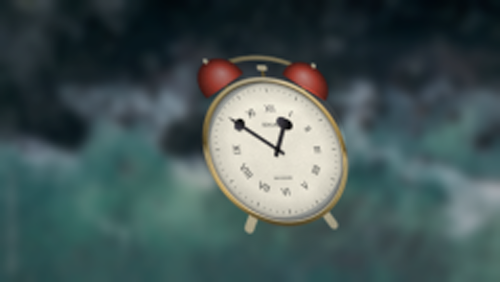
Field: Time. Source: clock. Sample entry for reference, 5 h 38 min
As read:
12 h 51 min
